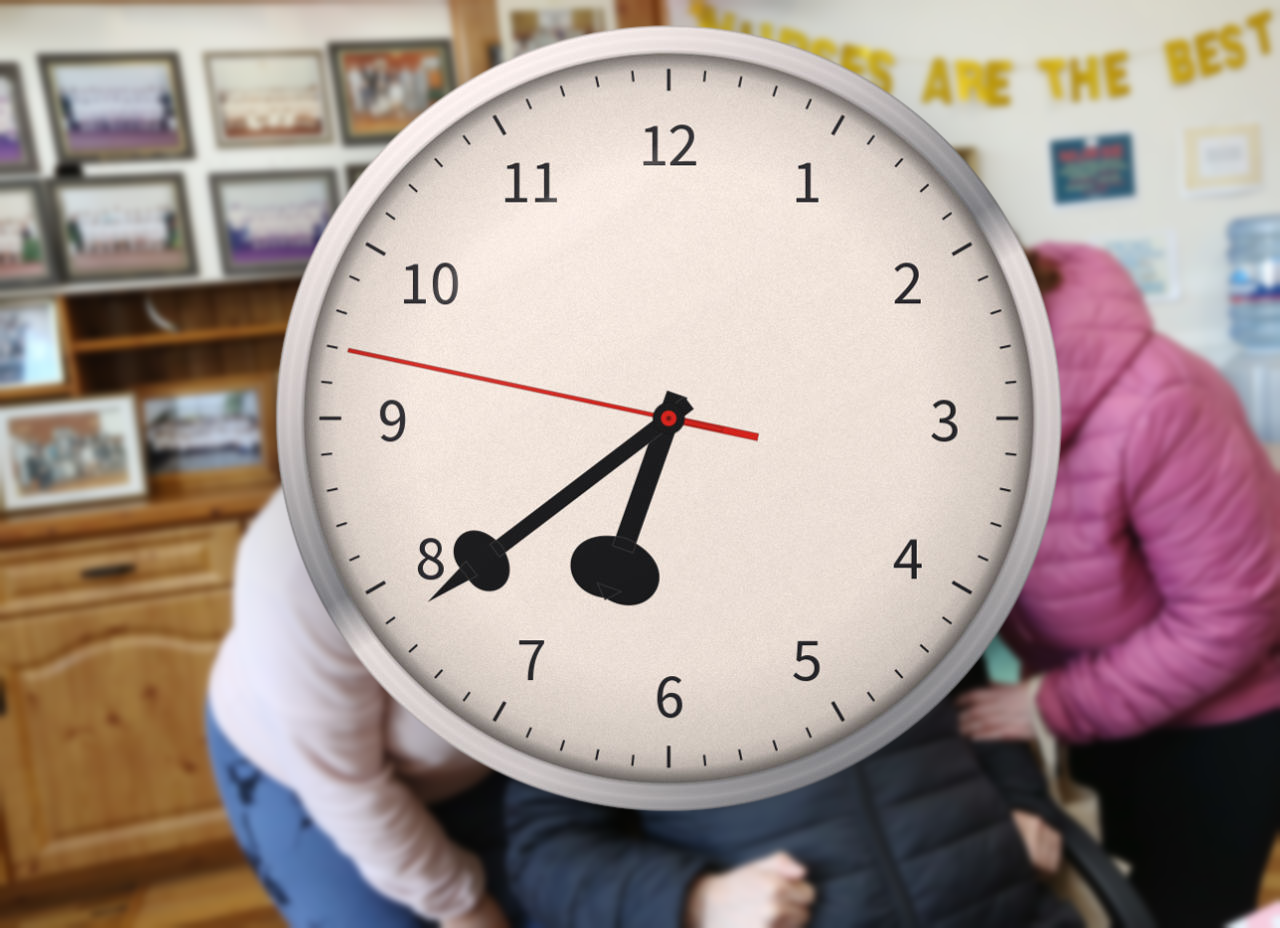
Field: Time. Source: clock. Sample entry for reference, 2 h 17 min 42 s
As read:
6 h 38 min 47 s
